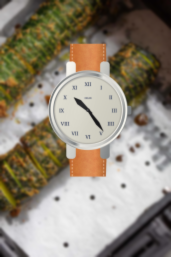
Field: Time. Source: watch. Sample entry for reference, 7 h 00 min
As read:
10 h 24 min
